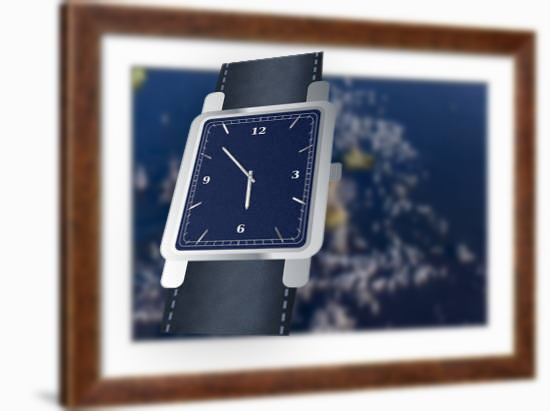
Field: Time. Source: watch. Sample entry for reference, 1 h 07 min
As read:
5 h 53 min
